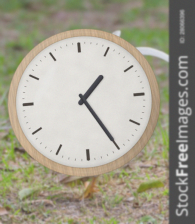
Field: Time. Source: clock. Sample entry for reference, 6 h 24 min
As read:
1 h 25 min
